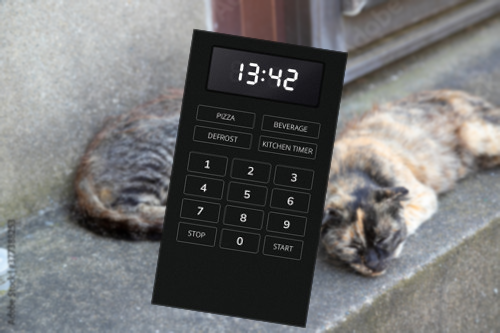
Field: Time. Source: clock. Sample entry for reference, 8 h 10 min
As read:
13 h 42 min
